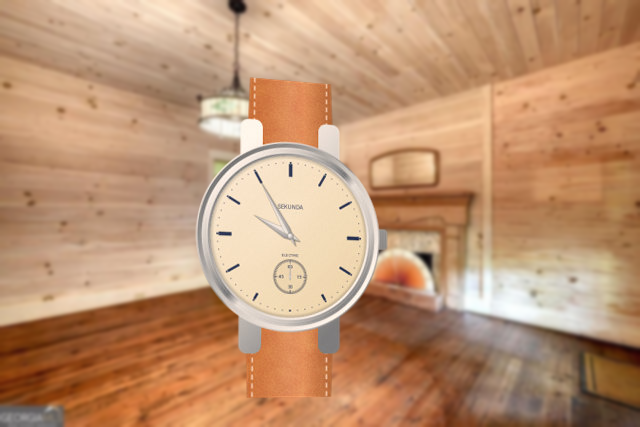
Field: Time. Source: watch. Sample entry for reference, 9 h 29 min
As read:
9 h 55 min
